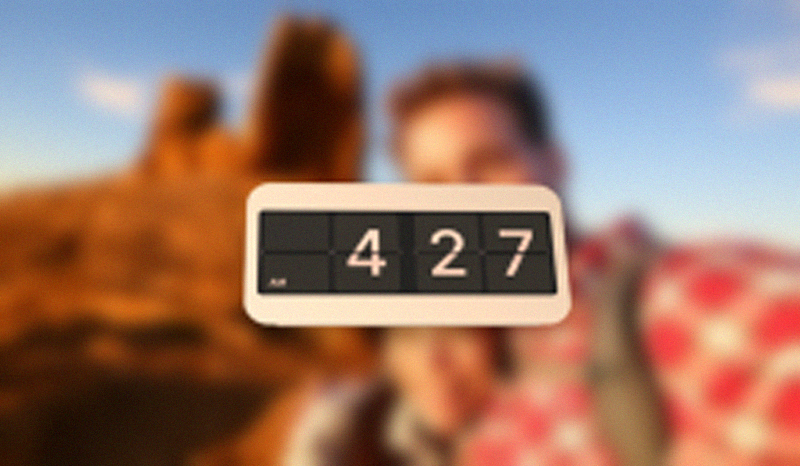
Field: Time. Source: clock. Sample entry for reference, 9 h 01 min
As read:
4 h 27 min
